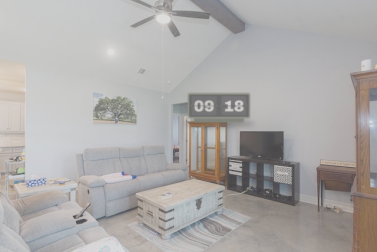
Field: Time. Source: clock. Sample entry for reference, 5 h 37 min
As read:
9 h 18 min
